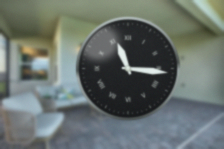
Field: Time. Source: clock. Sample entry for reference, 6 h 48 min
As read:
11 h 16 min
